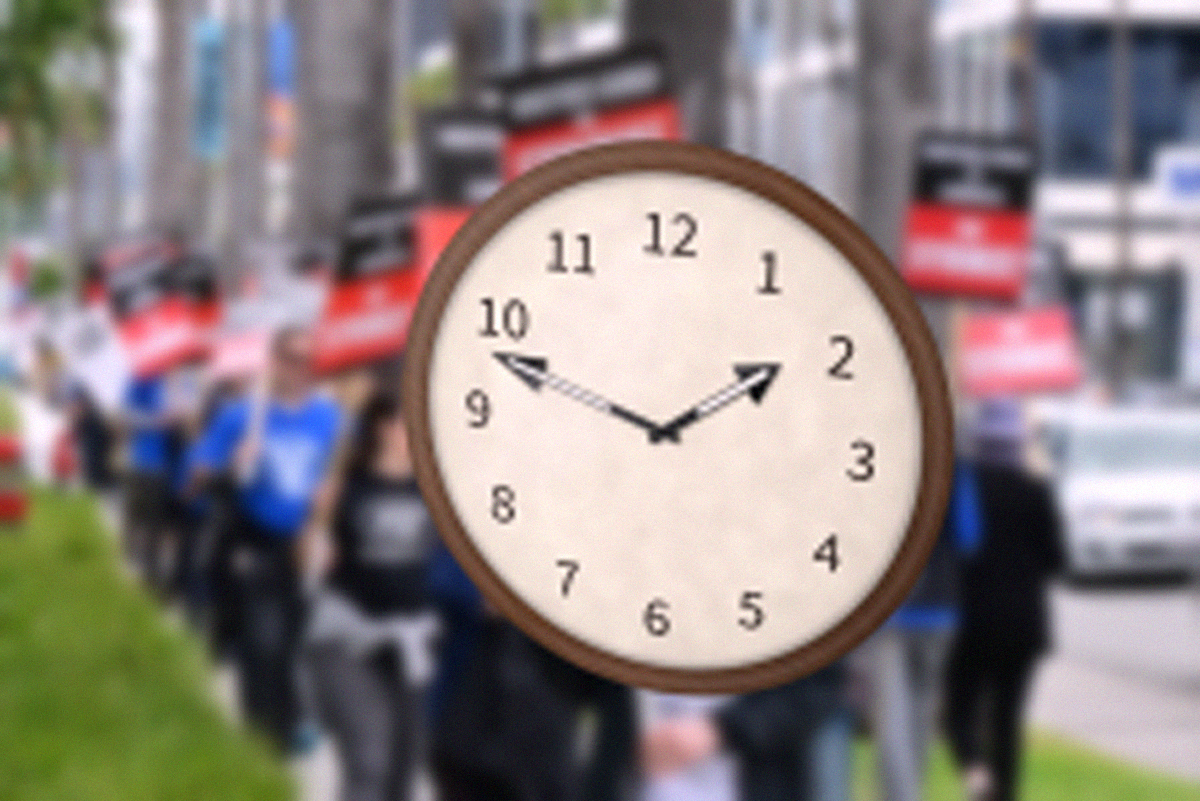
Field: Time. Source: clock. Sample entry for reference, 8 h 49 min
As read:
1 h 48 min
